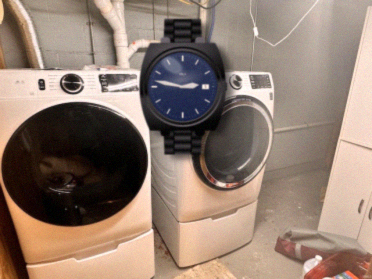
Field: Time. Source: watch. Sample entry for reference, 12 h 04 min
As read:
2 h 47 min
